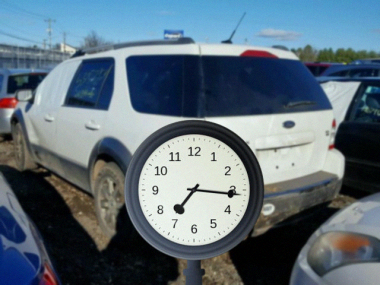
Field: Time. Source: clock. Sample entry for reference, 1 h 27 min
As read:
7 h 16 min
